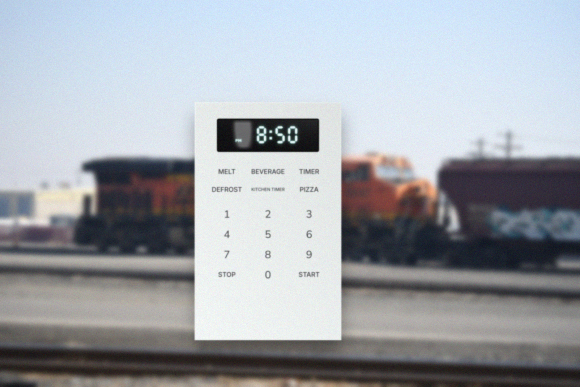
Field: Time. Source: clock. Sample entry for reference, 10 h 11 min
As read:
8 h 50 min
